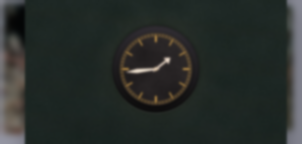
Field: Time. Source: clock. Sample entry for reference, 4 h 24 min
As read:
1 h 44 min
